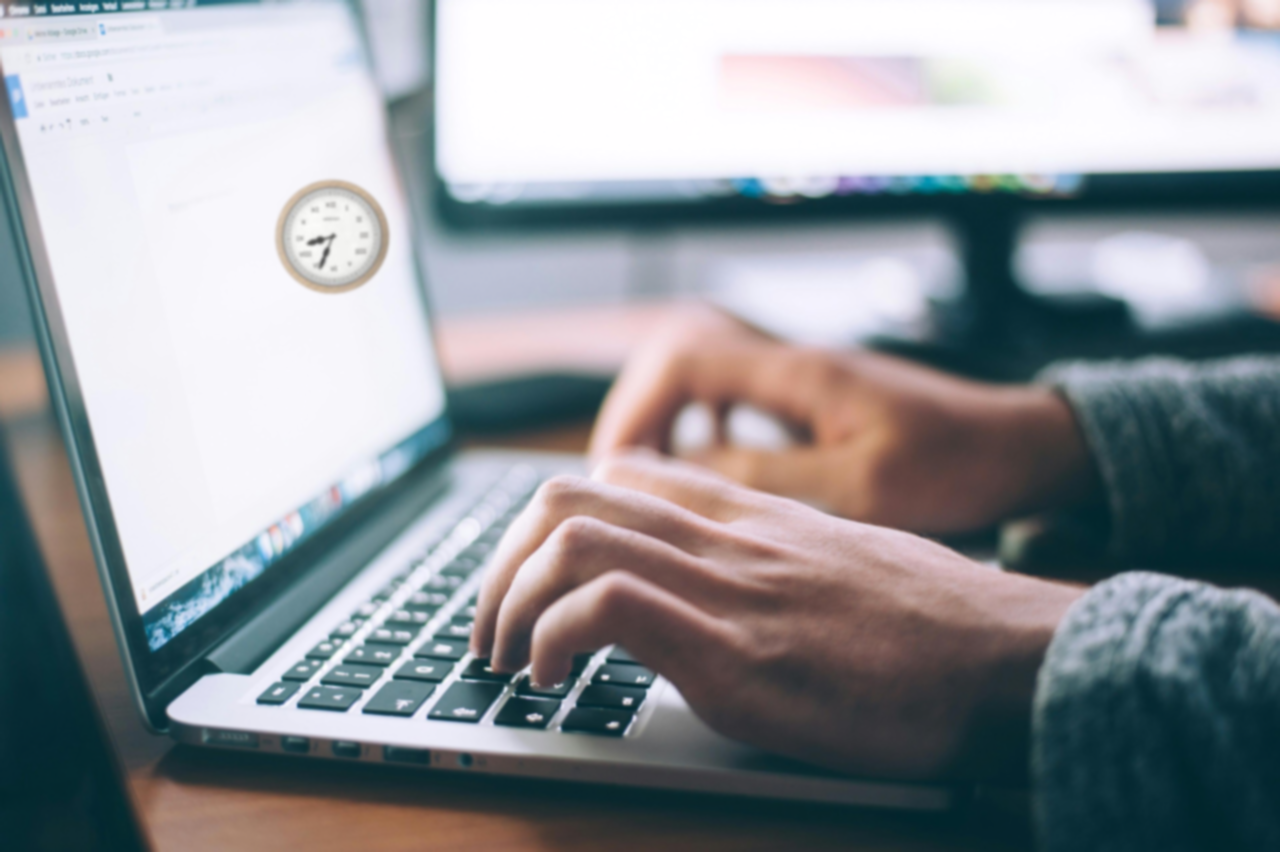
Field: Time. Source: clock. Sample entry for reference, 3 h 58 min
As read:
8 h 34 min
